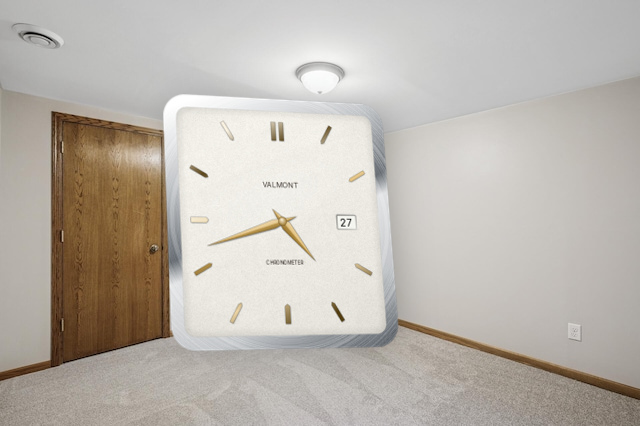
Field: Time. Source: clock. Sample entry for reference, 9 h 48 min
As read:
4 h 42 min
